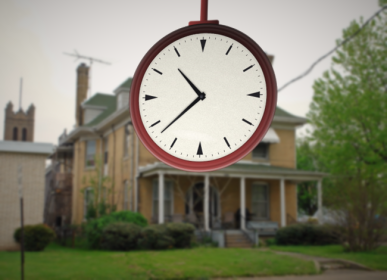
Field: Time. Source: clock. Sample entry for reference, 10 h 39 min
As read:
10 h 38 min
